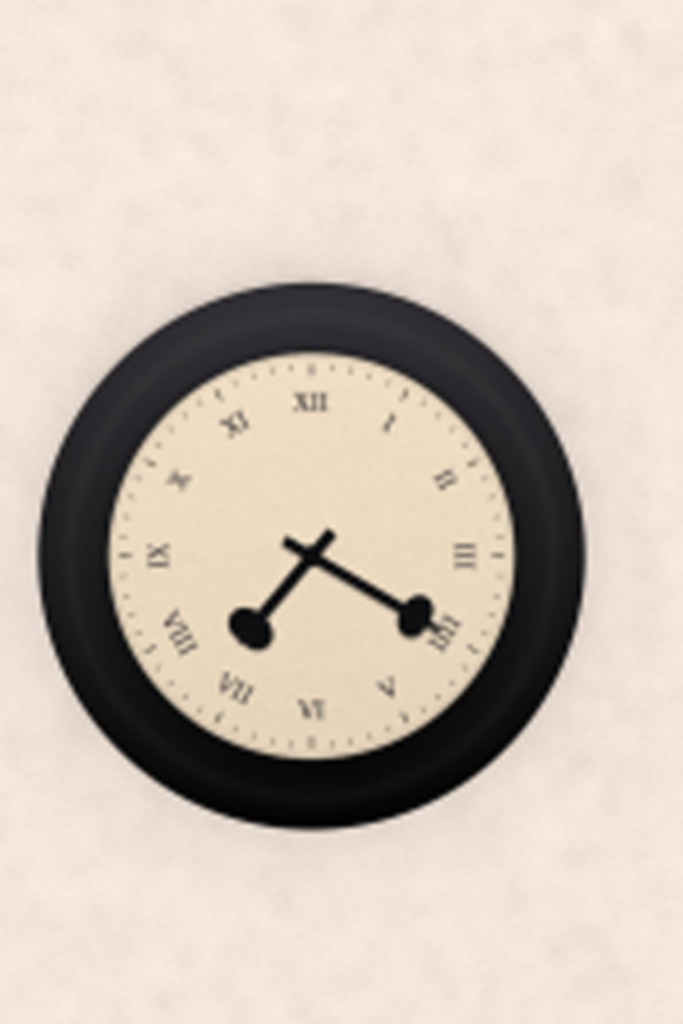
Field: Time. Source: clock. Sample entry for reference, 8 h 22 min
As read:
7 h 20 min
